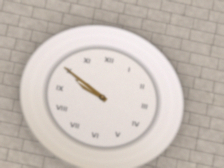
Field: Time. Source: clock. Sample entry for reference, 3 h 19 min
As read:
9 h 50 min
